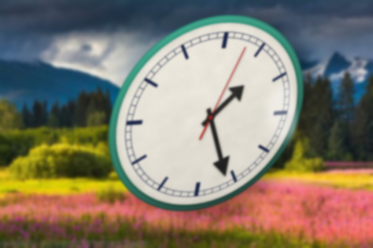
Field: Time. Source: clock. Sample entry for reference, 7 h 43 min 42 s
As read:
1 h 26 min 03 s
